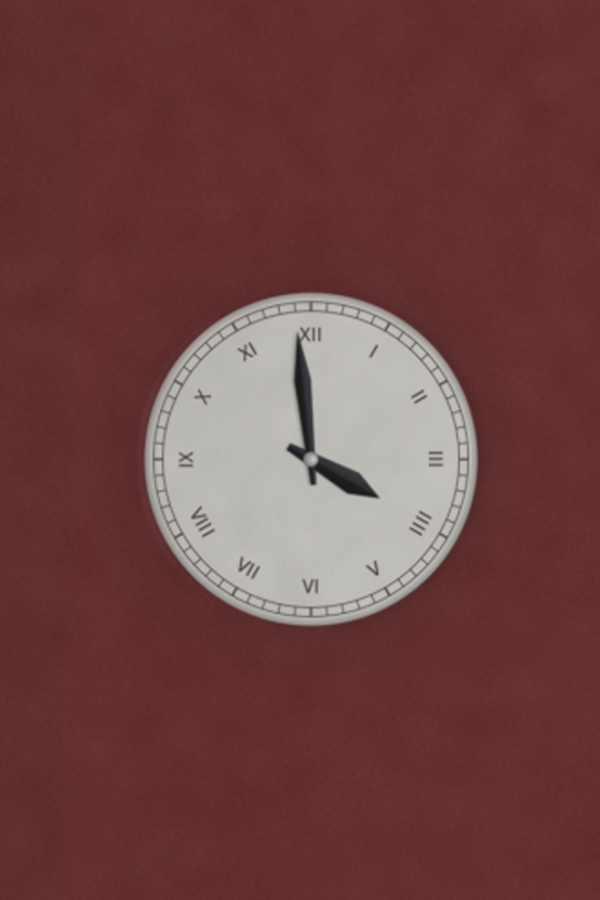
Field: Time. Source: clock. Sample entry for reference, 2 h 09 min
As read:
3 h 59 min
